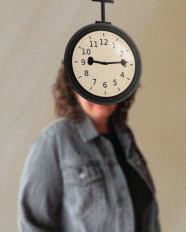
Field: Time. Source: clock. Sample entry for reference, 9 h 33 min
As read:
9 h 14 min
